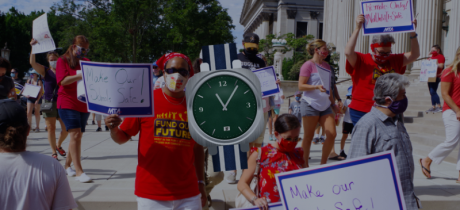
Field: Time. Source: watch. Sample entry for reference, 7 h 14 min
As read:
11 h 06 min
